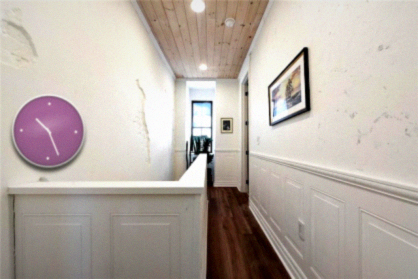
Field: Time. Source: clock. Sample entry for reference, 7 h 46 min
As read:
10 h 26 min
